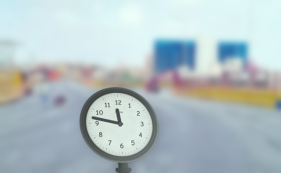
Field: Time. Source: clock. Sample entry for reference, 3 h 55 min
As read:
11 h 47 min
